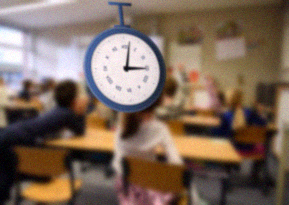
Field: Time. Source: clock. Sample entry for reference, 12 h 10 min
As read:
3 h 02 min
